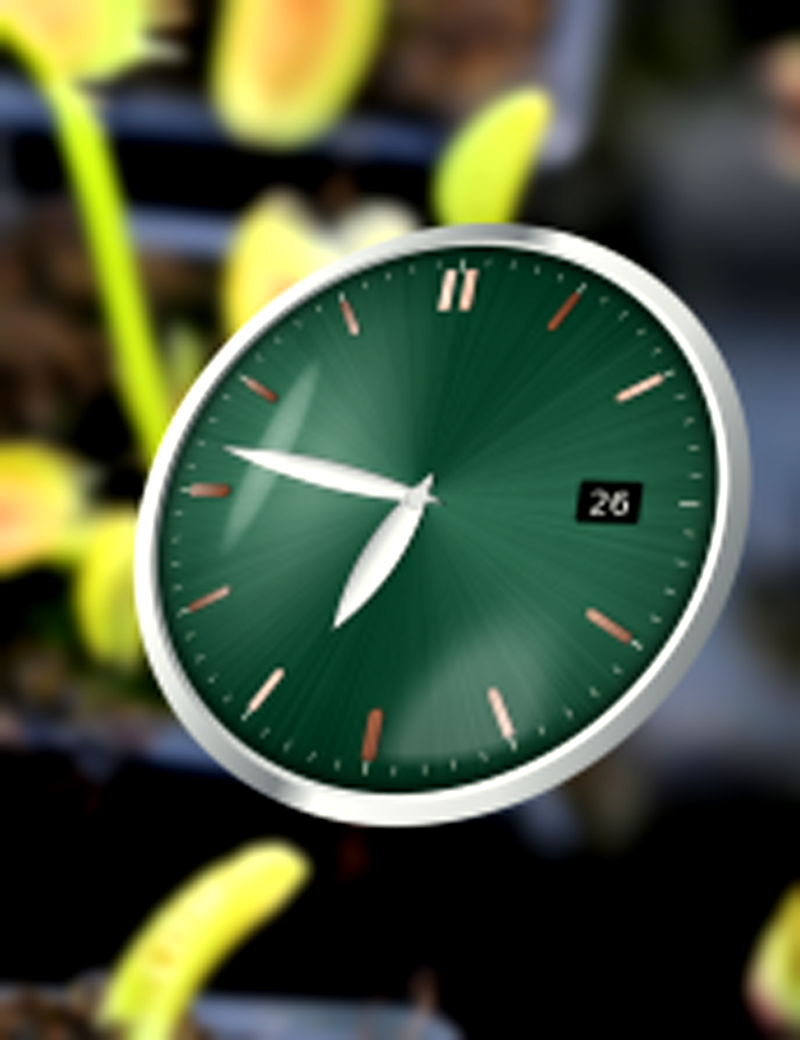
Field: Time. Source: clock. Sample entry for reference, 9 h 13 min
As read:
6 h 47 min
